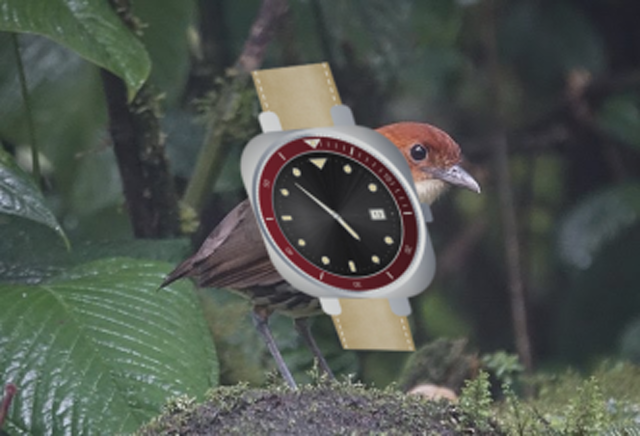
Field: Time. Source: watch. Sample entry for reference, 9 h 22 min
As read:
4 h 53 min
